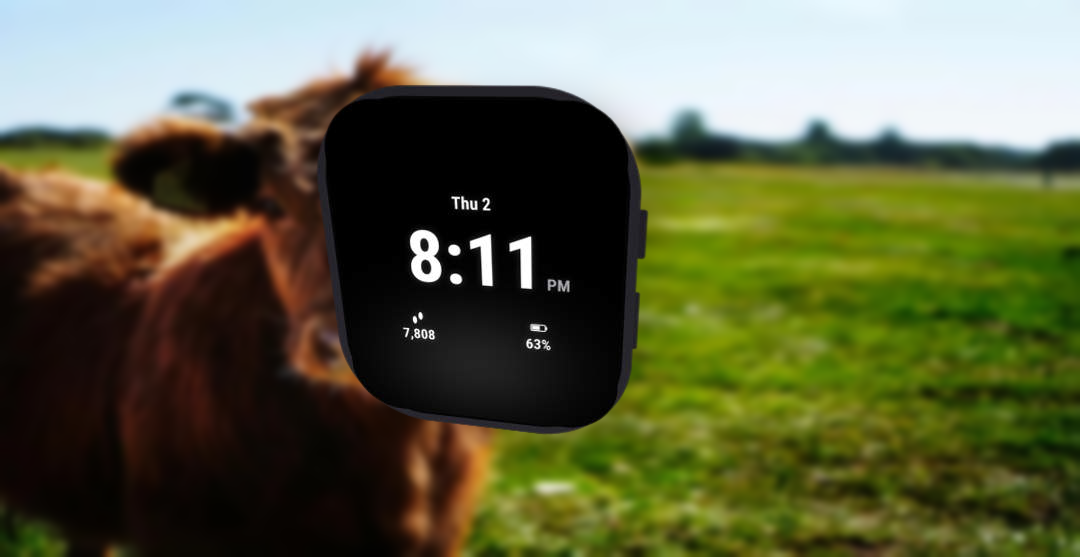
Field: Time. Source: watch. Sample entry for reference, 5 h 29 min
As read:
8 h 11 min
